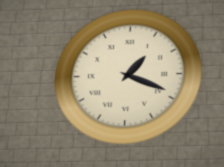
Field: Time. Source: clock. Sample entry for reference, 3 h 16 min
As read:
1 h 19 min
